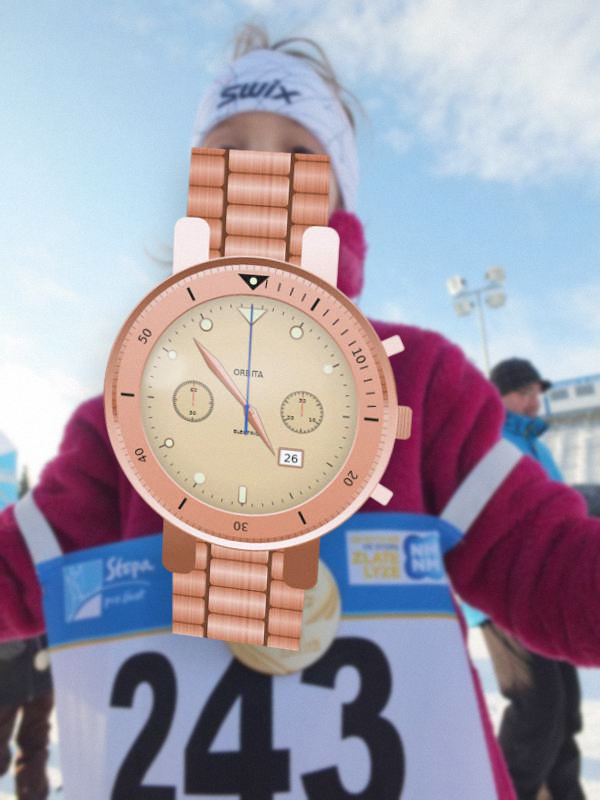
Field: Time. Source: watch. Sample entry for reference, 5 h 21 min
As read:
4 h 53 min
